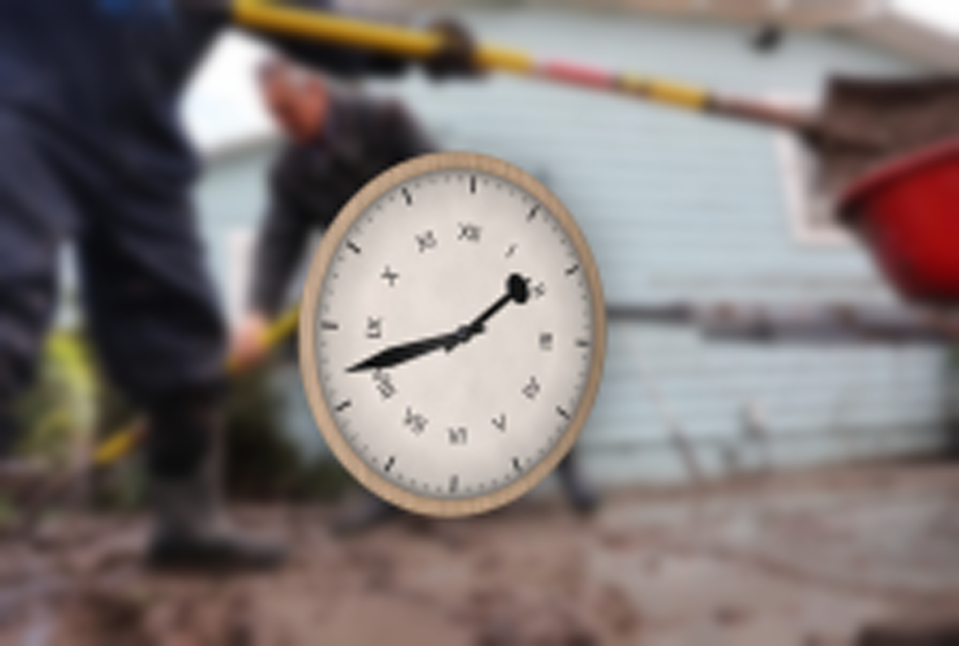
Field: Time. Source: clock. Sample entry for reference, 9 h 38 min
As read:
1 h 42 min
